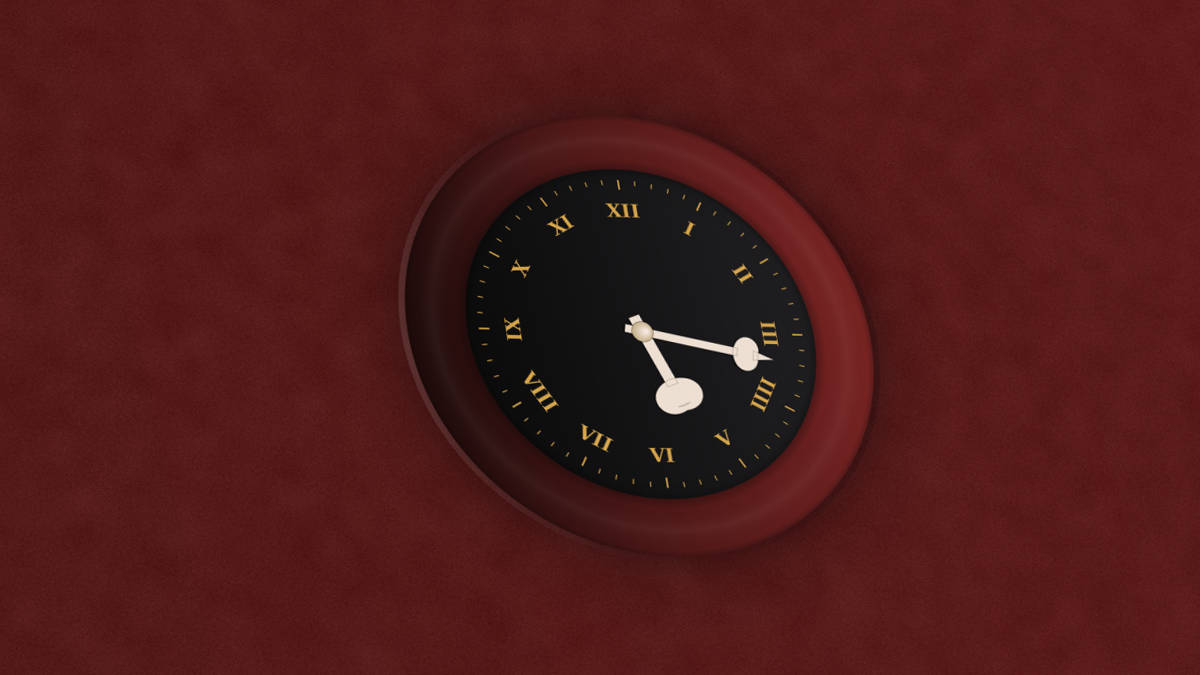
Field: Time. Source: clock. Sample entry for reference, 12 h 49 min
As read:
5 h 17 min
